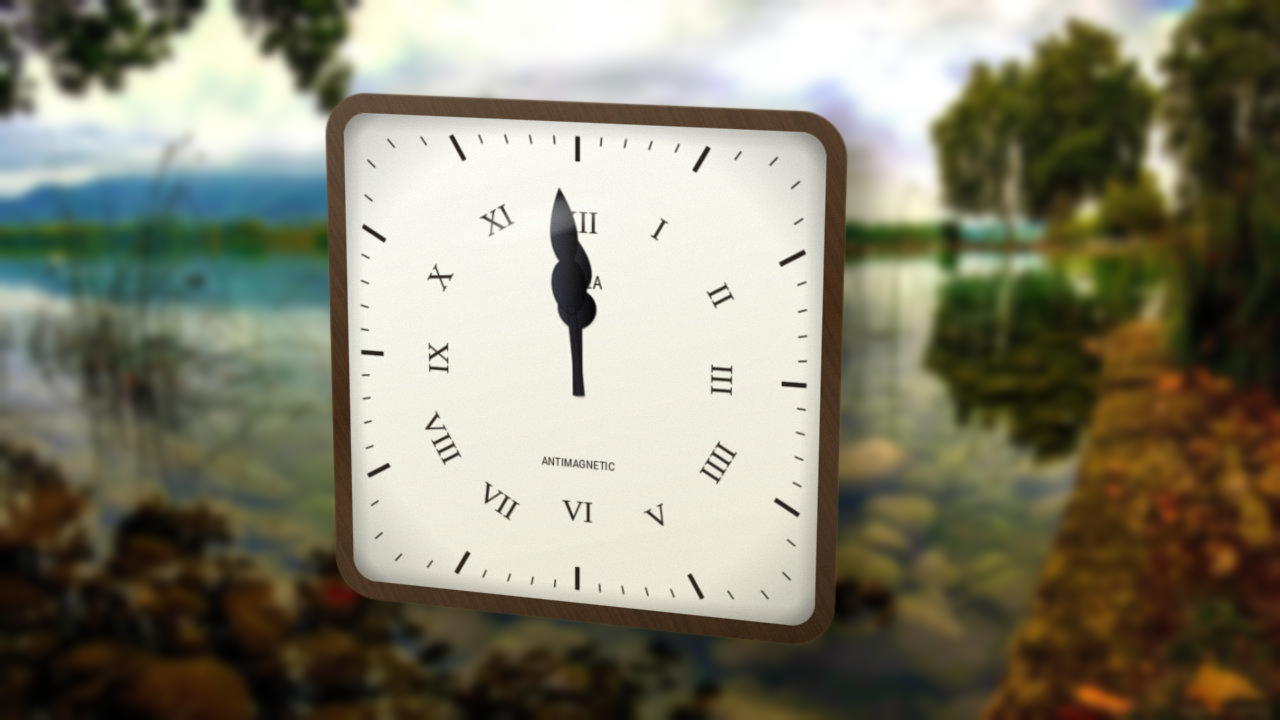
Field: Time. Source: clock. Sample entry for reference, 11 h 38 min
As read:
11 h 59 min
